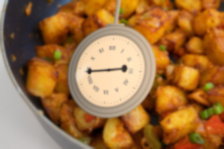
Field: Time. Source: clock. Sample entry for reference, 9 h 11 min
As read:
2 h 44 min
